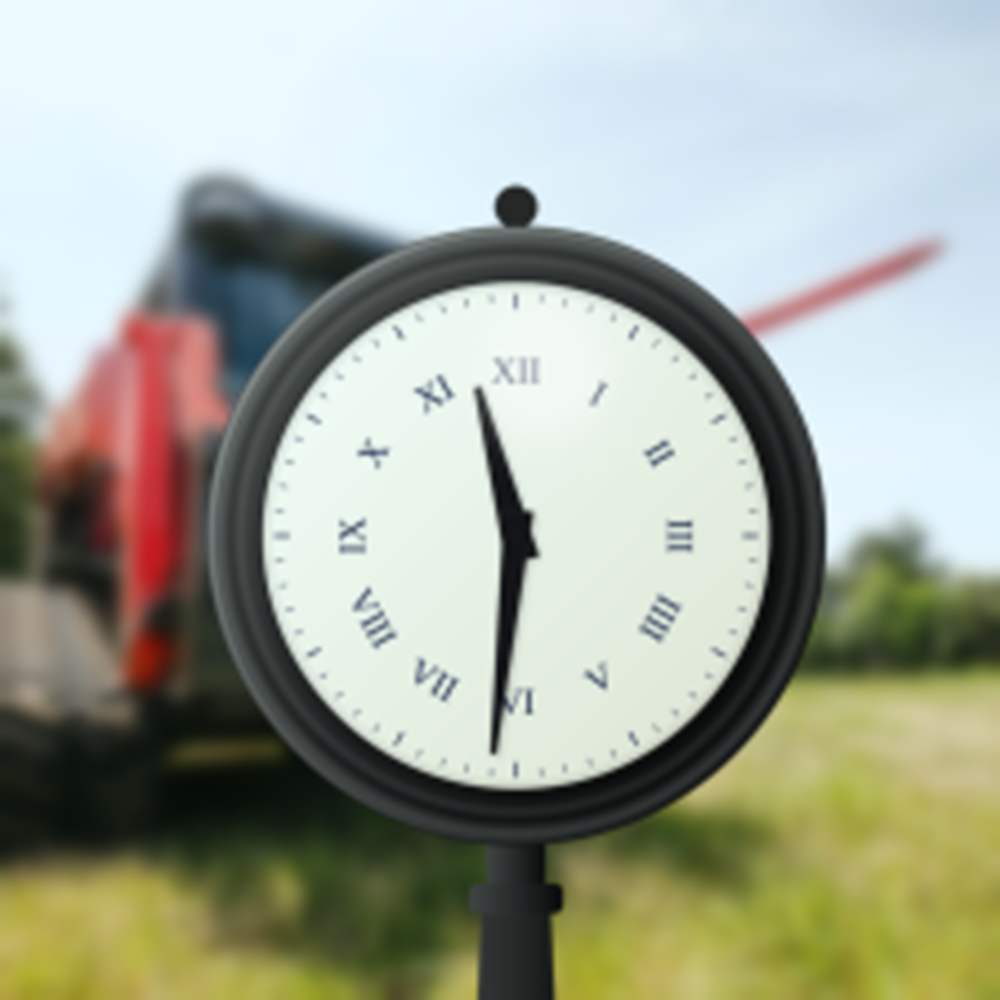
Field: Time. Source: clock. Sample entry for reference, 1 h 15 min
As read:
11 h 31 min
